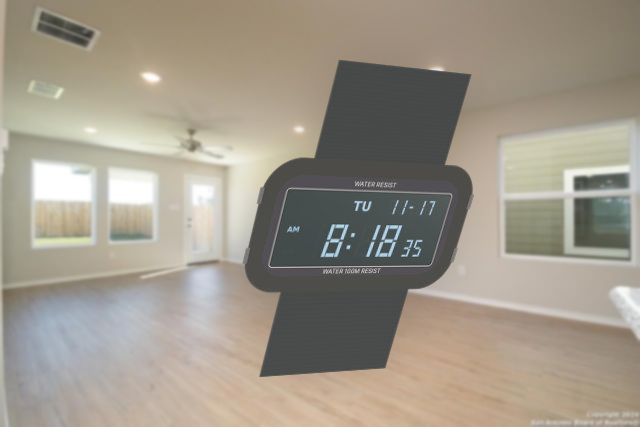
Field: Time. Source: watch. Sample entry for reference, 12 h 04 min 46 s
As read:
8 h 18 min 35 s
